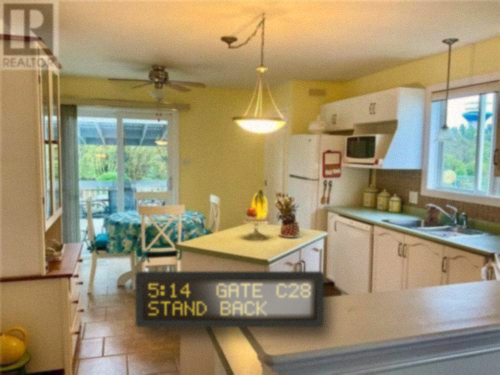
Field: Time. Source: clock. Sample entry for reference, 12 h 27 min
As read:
5 h 14 min
